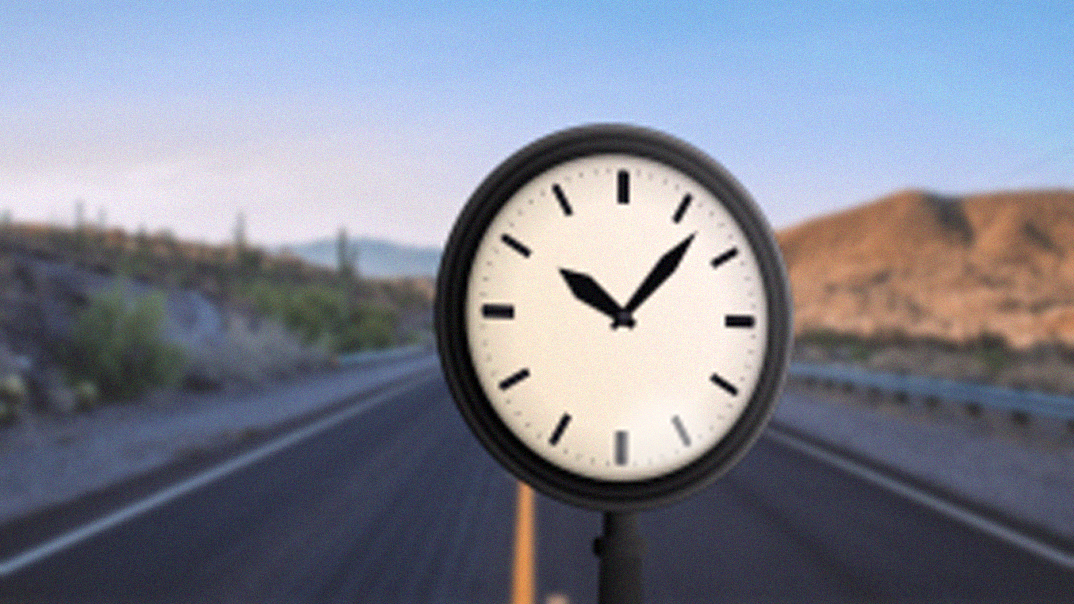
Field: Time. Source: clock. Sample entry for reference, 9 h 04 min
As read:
10 h 07 min
